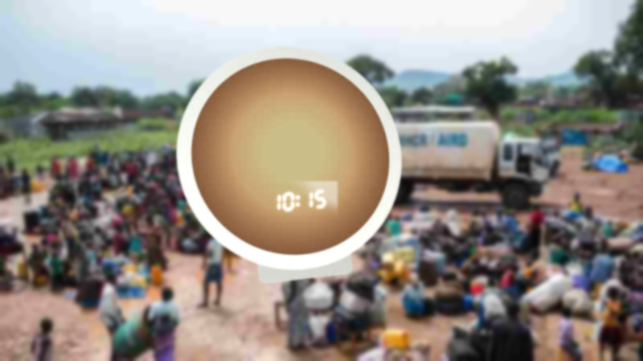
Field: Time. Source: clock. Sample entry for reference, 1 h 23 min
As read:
10 h 15 min
